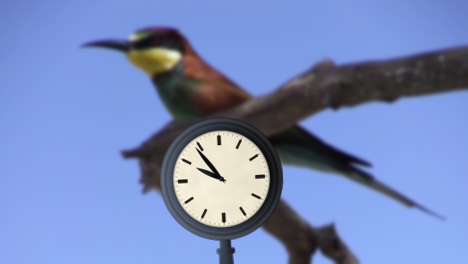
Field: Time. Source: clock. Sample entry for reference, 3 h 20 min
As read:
9 h 54 min
